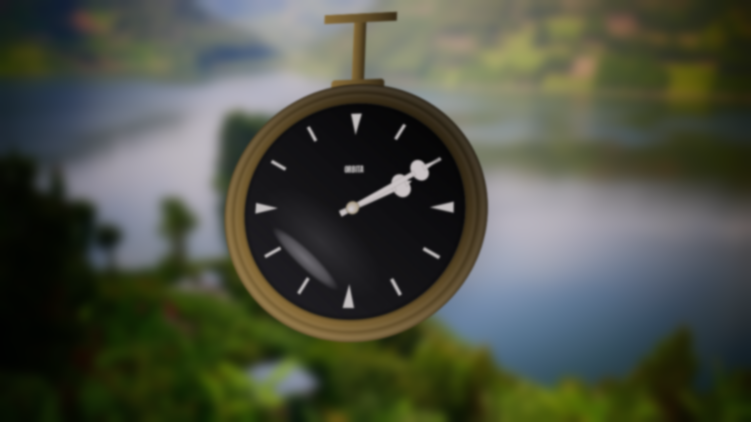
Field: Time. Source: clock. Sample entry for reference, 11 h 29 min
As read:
2 h 10 min
